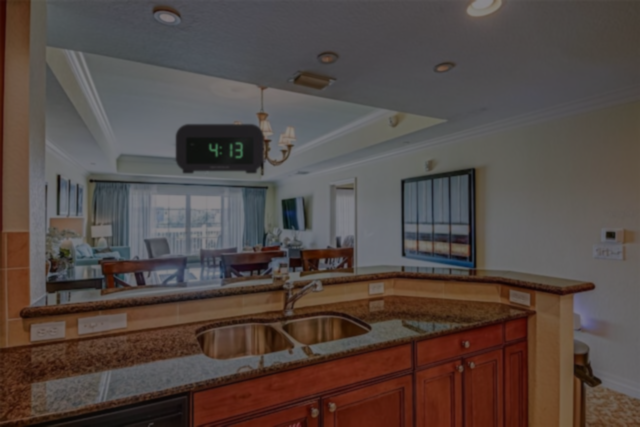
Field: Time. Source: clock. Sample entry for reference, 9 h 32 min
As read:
4 h 13 min
